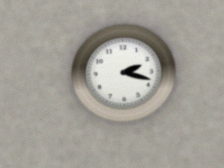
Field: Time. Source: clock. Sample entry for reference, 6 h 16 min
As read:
2 h 18 min
